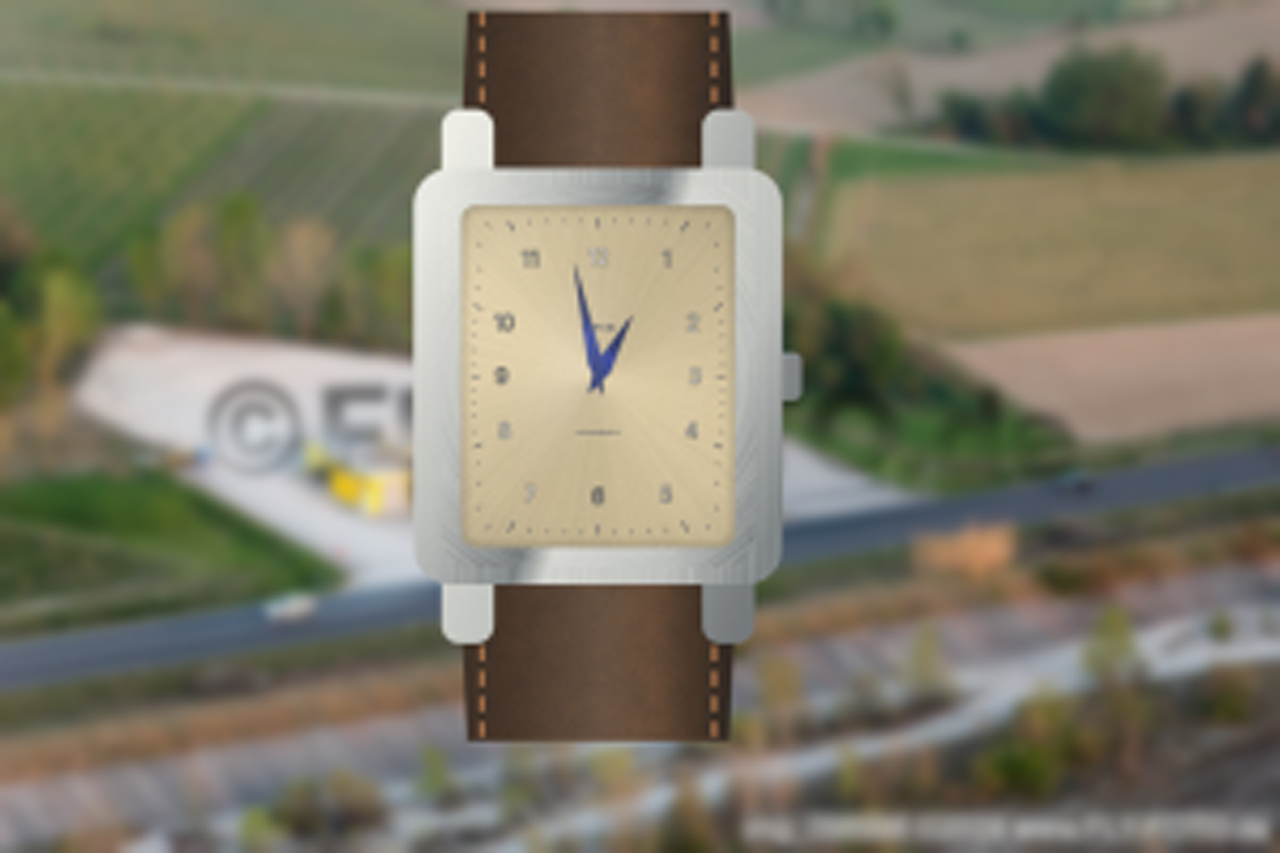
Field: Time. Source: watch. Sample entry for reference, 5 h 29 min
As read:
12 h 58 min
